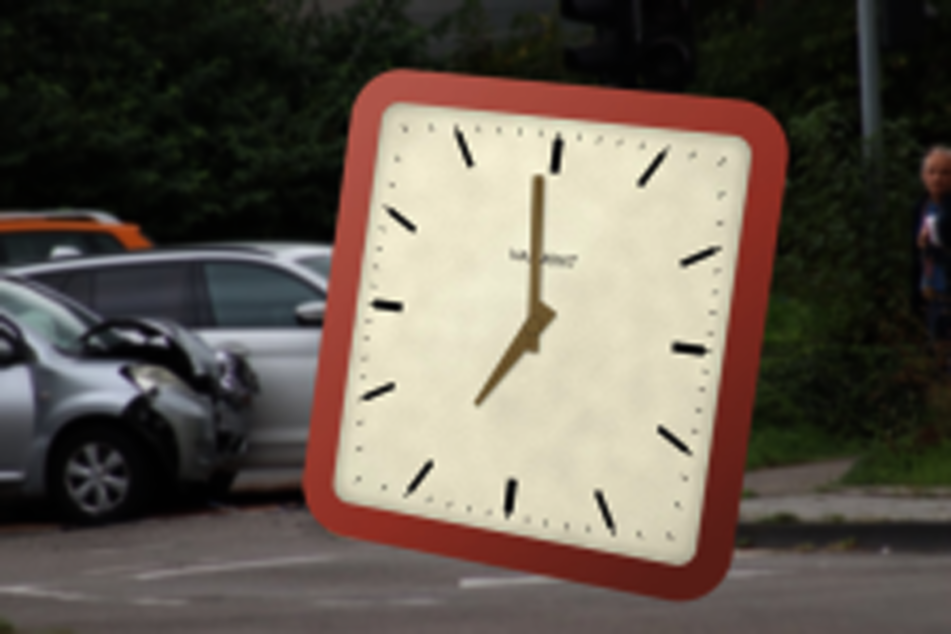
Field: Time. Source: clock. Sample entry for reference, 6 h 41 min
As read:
6 h 59 min
